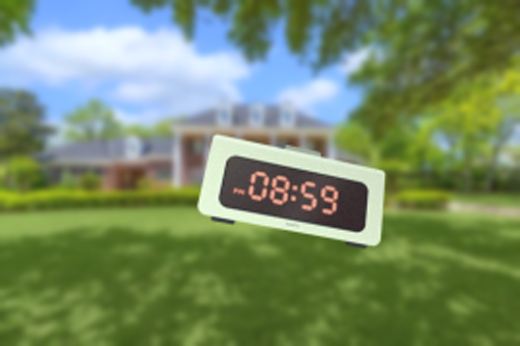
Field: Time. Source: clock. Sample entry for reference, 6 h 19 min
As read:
8 h 59 min
